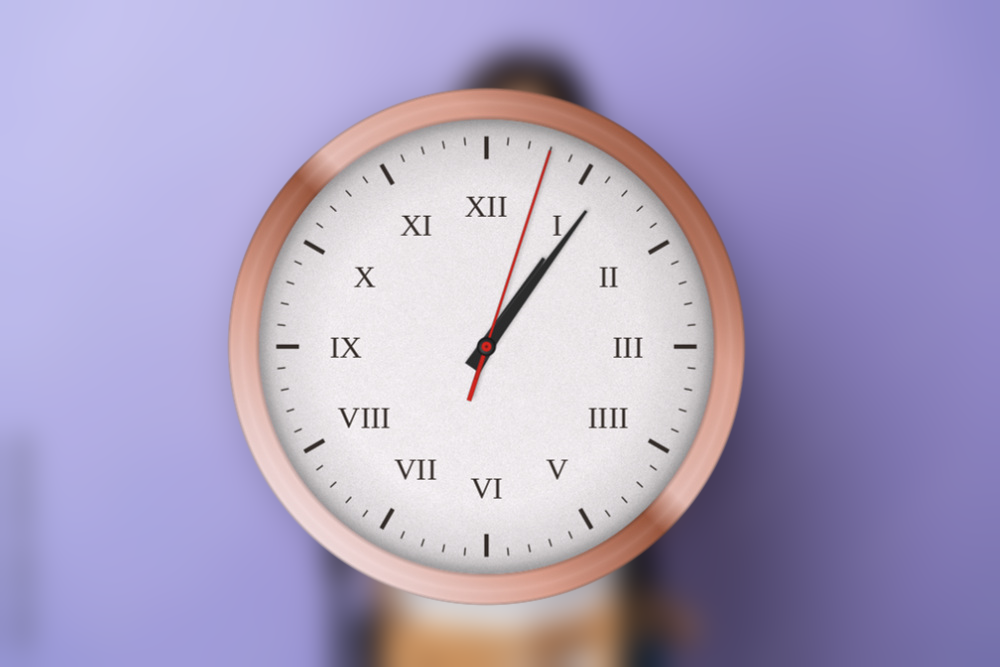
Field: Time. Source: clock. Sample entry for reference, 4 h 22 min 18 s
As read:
1 h 06 min 03 s
